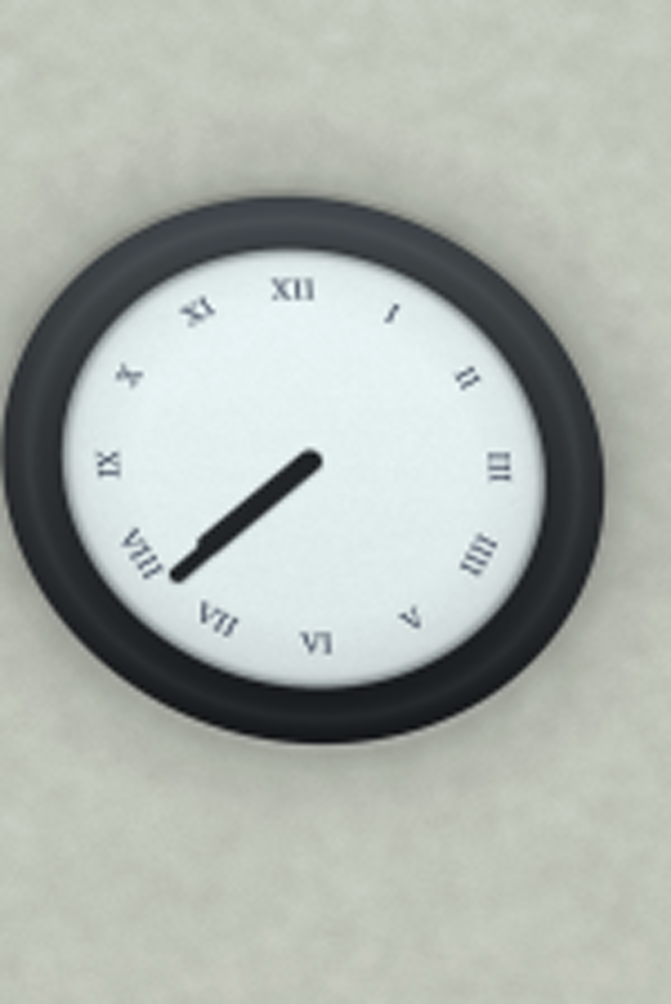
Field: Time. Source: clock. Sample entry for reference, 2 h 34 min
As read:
7 h 38 min
